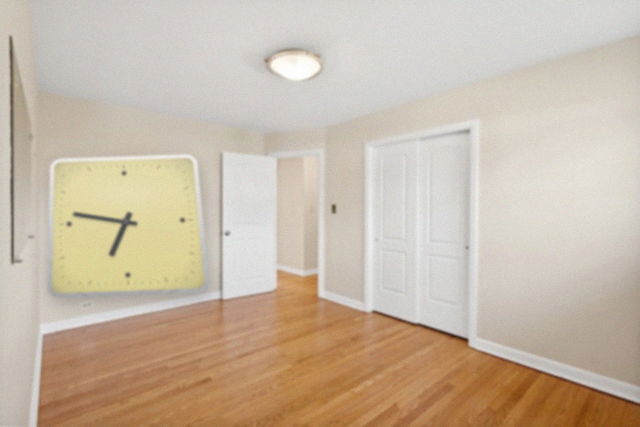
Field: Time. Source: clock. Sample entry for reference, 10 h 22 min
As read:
6 h 47 min
